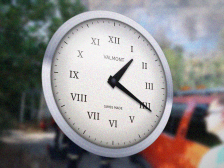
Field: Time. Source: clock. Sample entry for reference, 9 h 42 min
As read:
1 h 20 min
